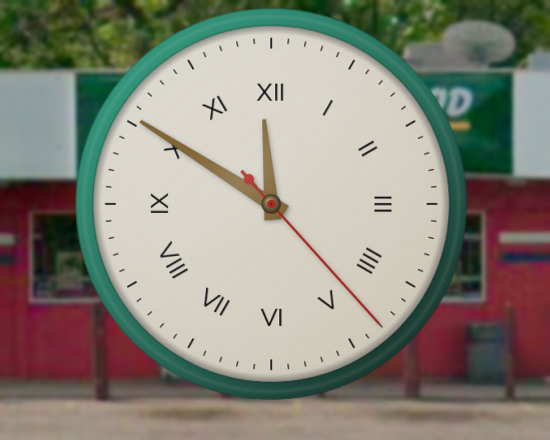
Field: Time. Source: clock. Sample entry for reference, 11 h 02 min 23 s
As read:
11 h 50 min 23 s
